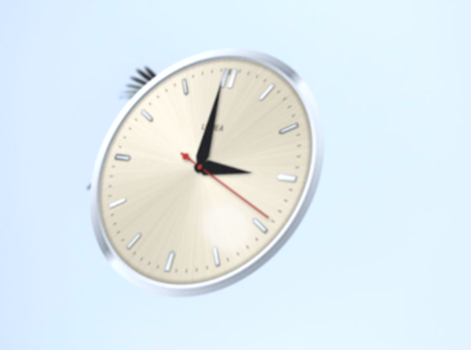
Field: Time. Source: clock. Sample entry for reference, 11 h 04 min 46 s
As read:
2 h 59 min 19 s
